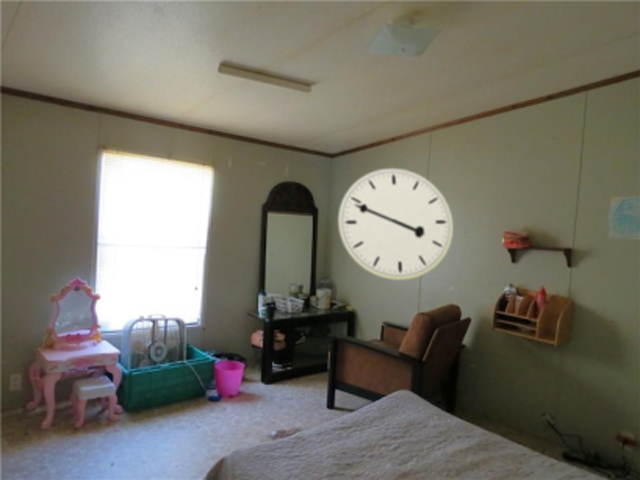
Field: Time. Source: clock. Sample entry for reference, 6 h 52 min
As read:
3 h 49 min
